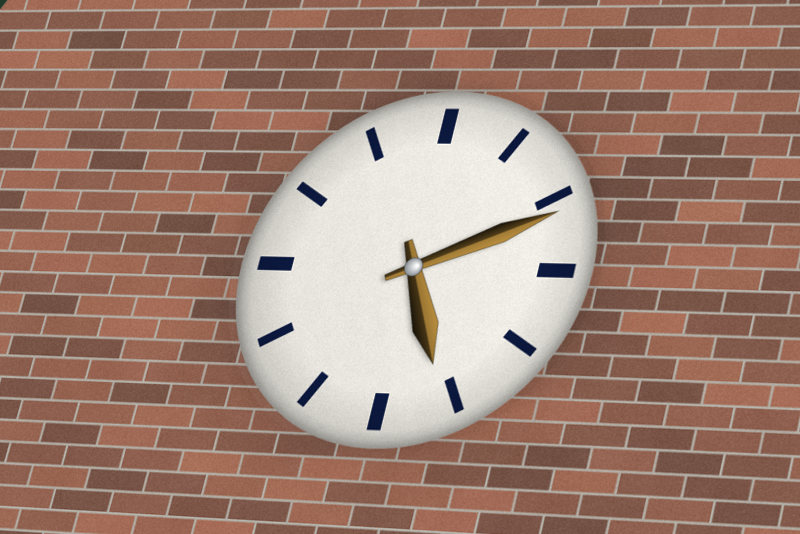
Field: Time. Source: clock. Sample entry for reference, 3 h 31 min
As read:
5 h 11 min
